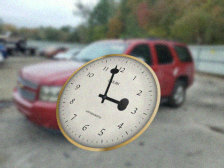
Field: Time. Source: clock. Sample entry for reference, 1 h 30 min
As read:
2 h 58 min
